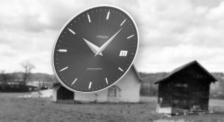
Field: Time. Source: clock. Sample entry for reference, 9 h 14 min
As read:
10 h 06 min
